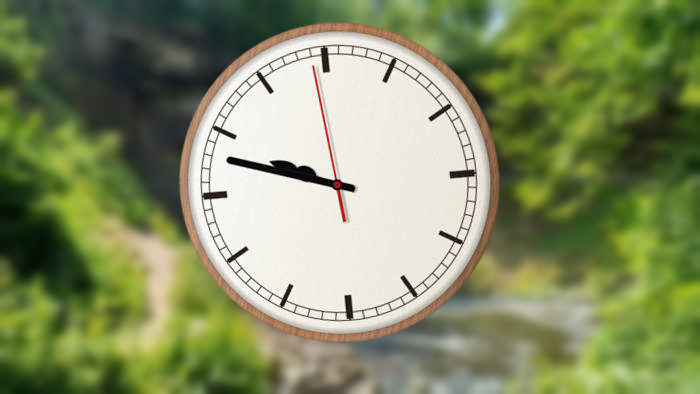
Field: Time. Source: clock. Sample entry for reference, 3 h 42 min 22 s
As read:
9 h 47 min 59 s
